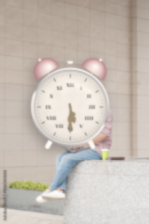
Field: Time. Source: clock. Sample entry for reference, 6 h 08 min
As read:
5 h 30 min
